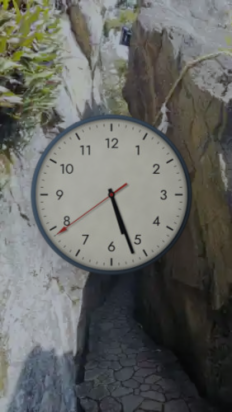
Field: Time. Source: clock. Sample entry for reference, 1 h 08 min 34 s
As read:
5 h 26 min 39 s
